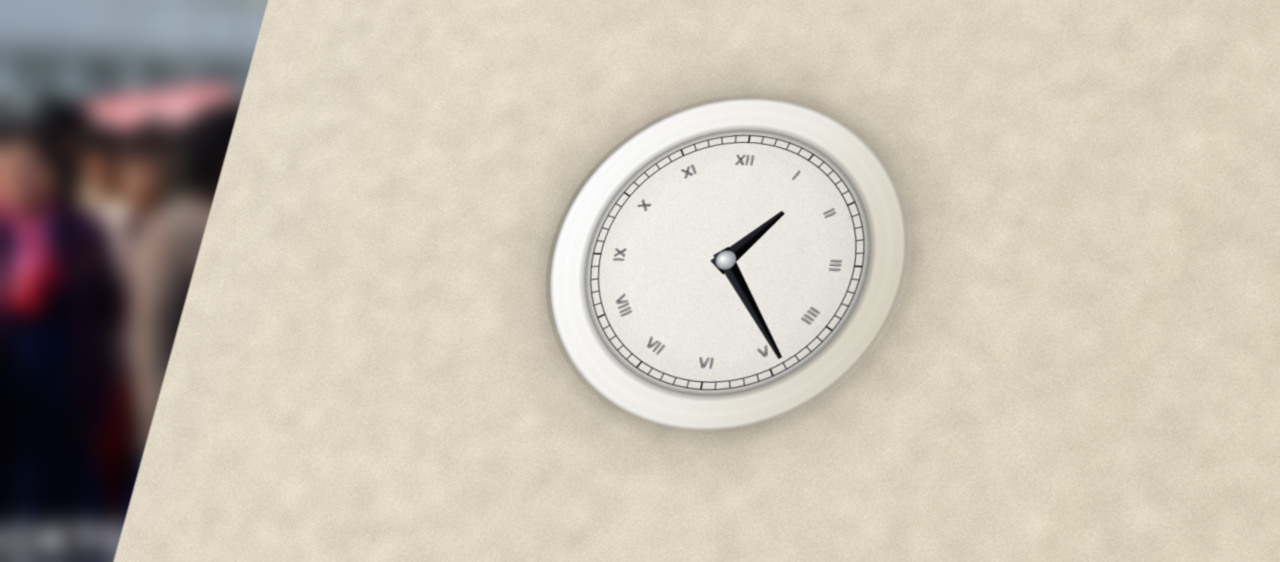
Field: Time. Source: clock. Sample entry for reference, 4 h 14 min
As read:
1 h 24 min
